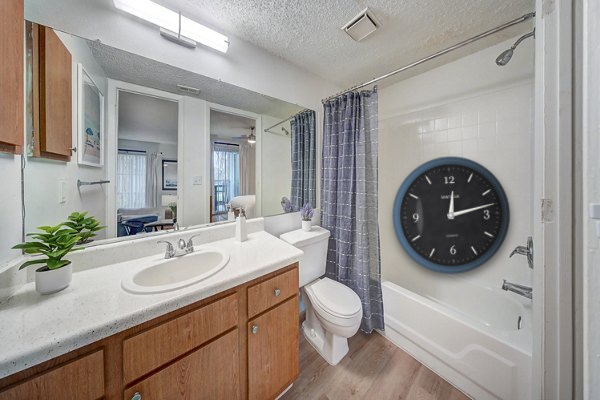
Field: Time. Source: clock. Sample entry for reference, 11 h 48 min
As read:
12 h 13 min
